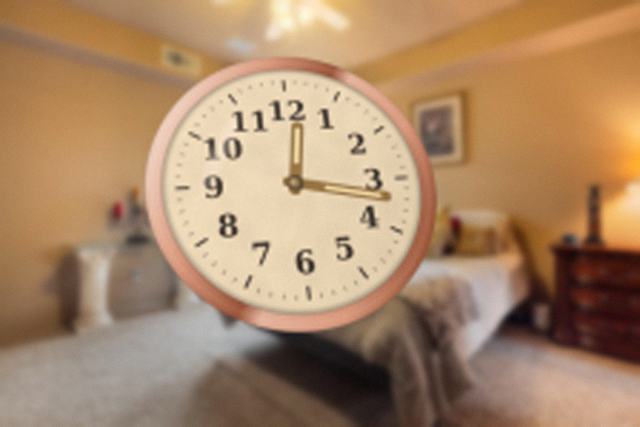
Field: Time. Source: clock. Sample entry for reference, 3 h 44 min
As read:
12 h 17 min
